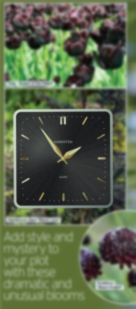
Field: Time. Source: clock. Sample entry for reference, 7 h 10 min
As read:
1 h 54 min
